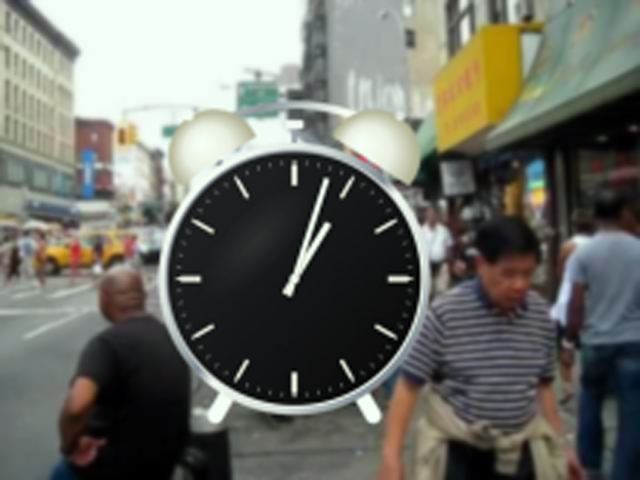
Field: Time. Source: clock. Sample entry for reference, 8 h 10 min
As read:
1 h 03 min
